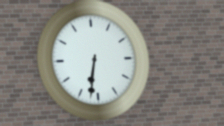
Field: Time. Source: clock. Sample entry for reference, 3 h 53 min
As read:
6 h 32 min
